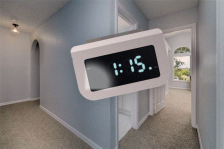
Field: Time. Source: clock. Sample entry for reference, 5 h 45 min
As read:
1 h 15 min
